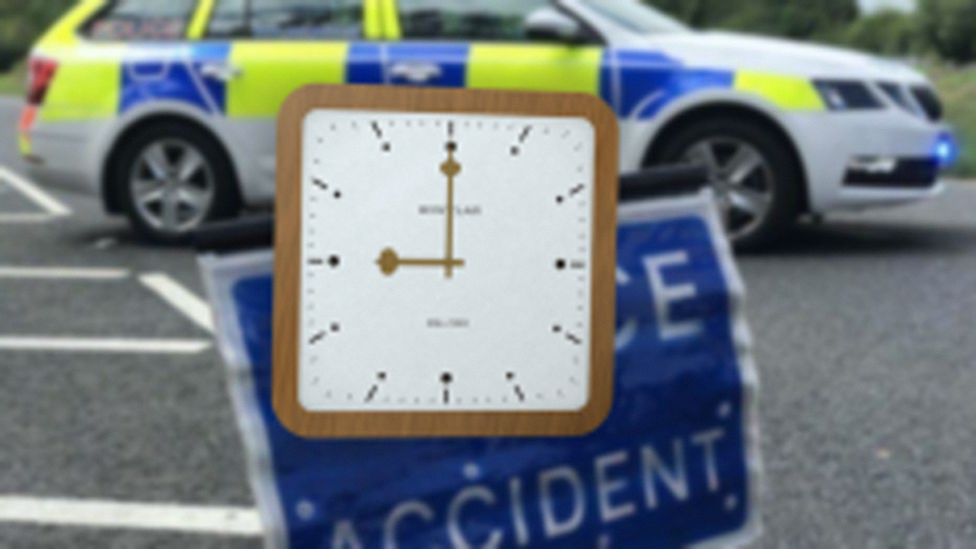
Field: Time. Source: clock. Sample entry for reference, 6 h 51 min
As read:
9 h 00 min
